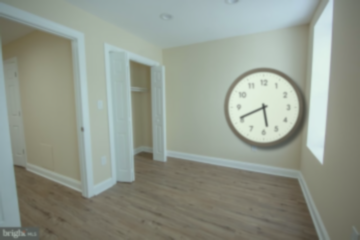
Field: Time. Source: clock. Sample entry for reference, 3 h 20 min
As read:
5 h 41 min
